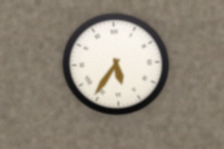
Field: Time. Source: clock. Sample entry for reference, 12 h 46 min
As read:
5 h 36 min
